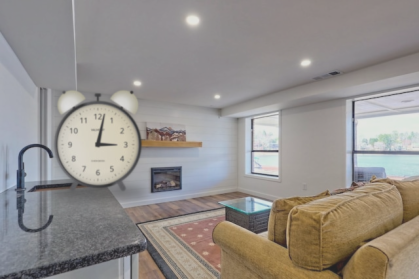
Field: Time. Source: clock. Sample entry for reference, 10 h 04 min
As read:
3 h 02 min
